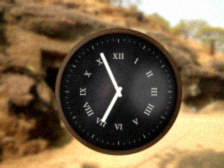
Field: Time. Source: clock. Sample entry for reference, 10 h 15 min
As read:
6 h 56 min
